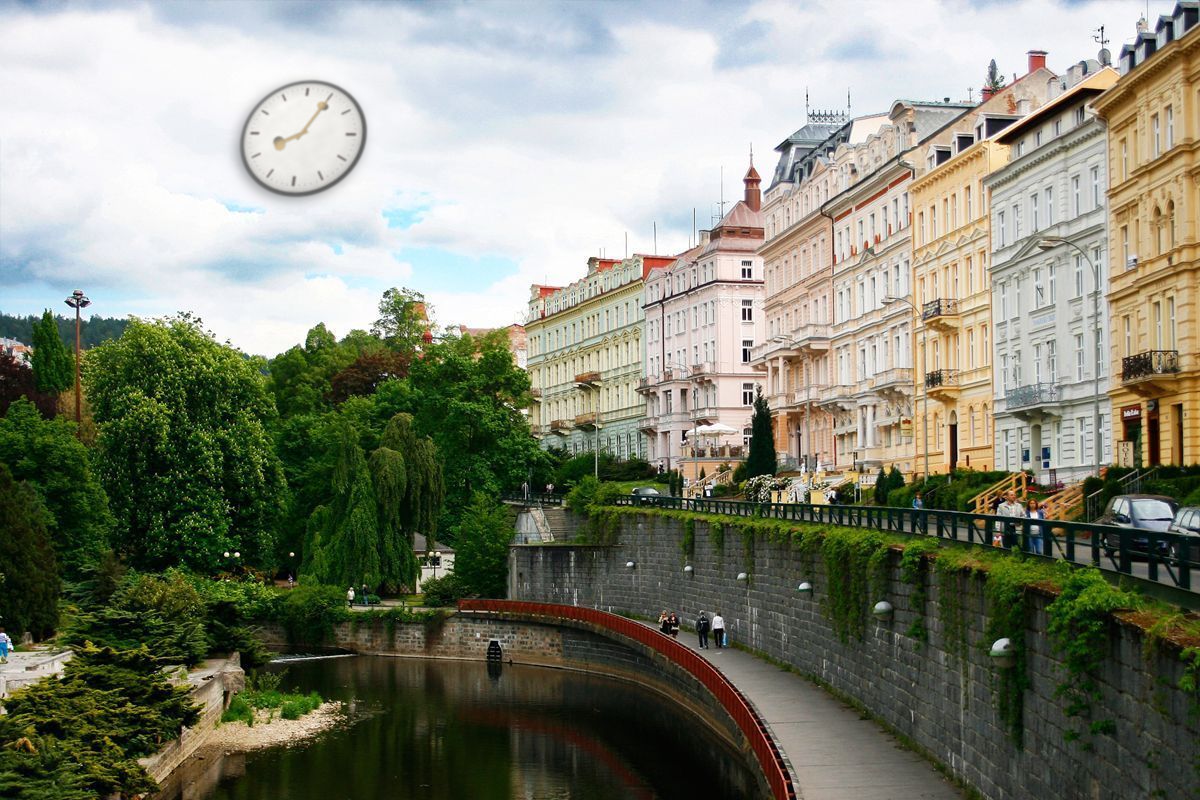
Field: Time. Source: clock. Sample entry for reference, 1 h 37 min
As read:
8 h 05 min
